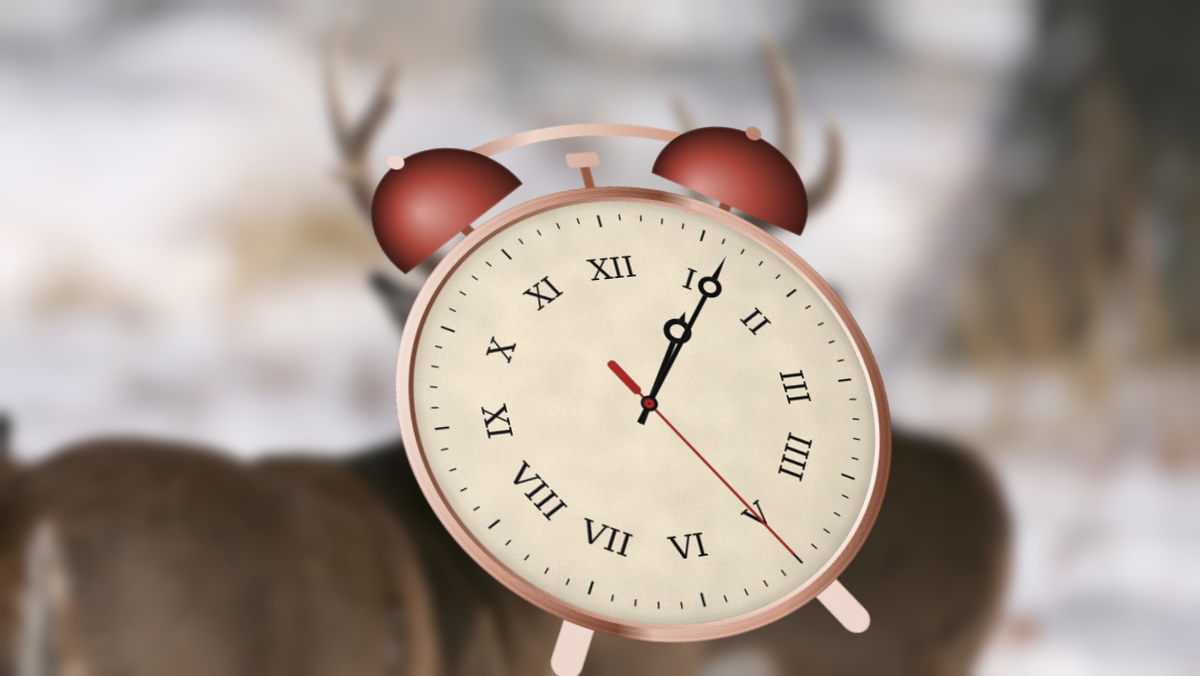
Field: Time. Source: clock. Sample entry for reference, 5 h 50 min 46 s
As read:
1 h 06 min 25 s
